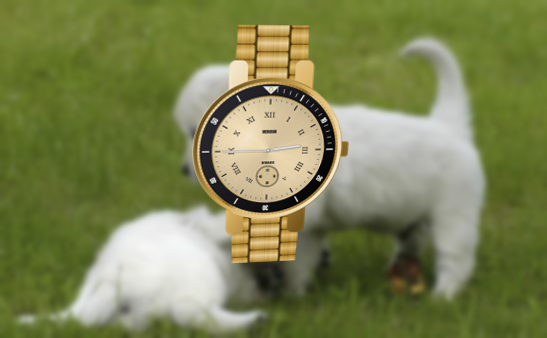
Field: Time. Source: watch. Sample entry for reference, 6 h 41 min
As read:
2 h 45 min
